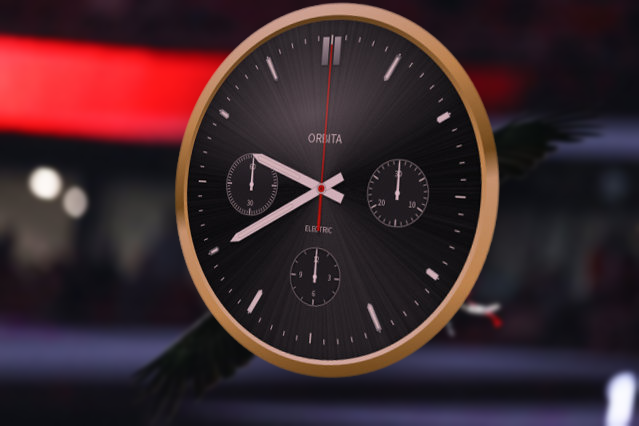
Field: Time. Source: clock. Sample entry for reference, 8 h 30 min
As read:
9 h 40 min
